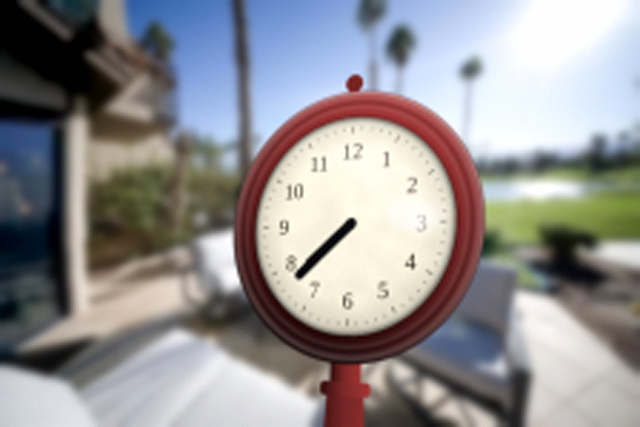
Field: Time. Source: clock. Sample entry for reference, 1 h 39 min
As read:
7 h 38 min
